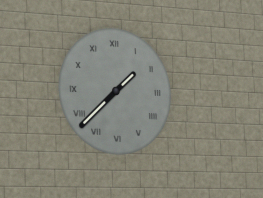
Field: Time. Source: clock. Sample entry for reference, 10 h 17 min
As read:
1 h 38 min
